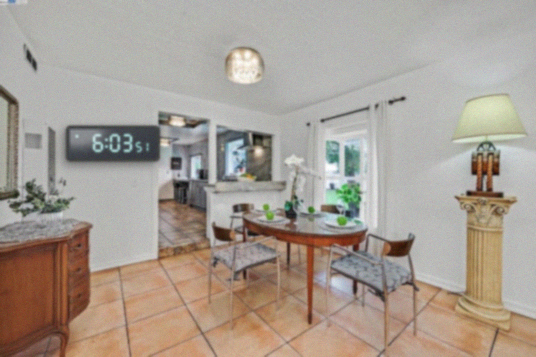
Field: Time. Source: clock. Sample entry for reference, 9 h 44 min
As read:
6 h 03 min
